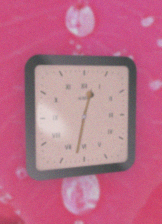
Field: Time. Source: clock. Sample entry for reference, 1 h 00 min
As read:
12 h 32 min
